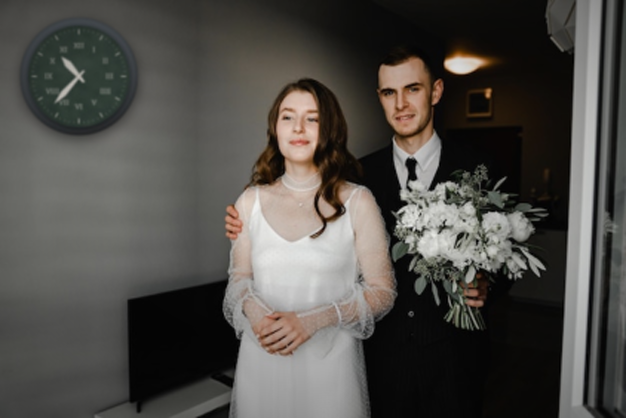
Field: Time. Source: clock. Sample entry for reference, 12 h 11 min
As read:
10 h 37 min
